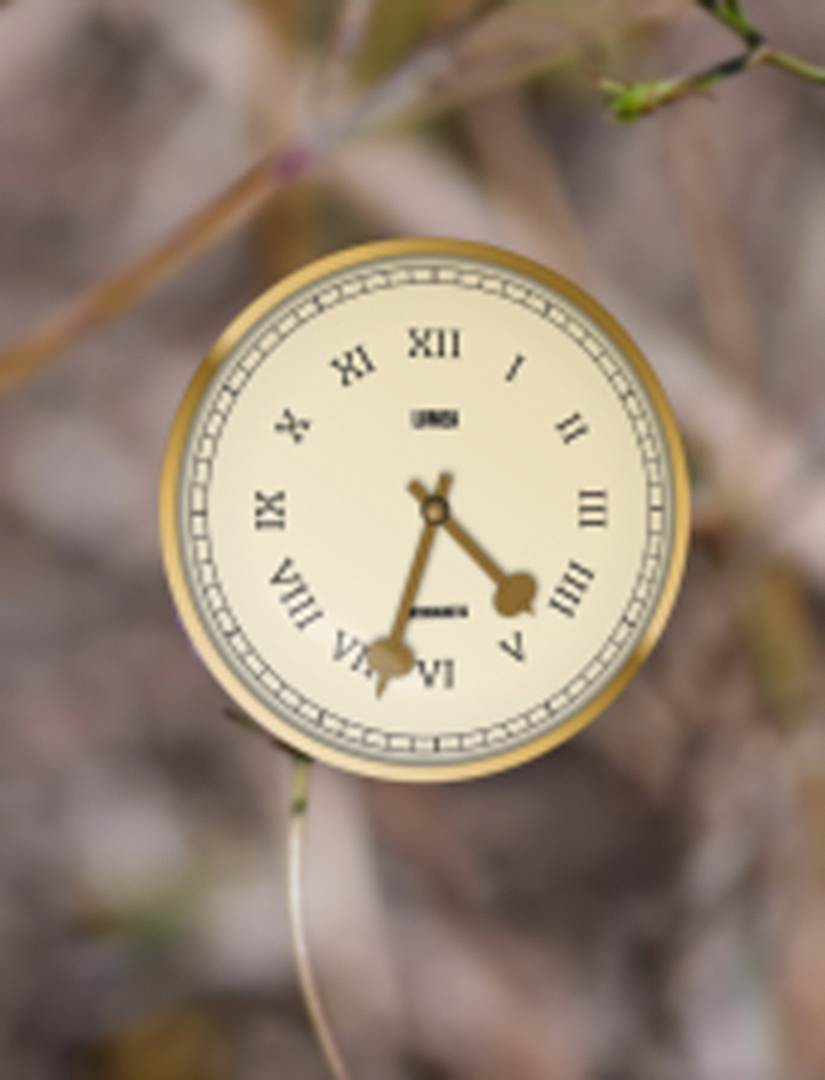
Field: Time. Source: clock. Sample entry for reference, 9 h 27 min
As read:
4 h 33 min
